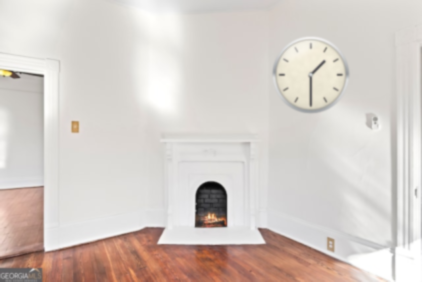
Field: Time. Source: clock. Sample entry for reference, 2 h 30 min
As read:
1 h 30 min
